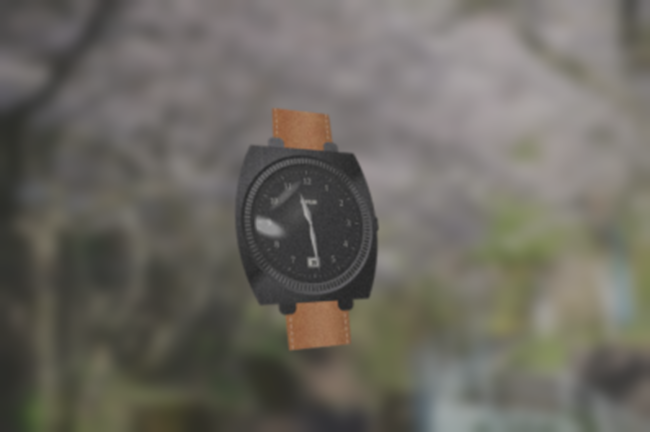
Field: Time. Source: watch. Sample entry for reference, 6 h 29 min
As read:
11 h 29 min
